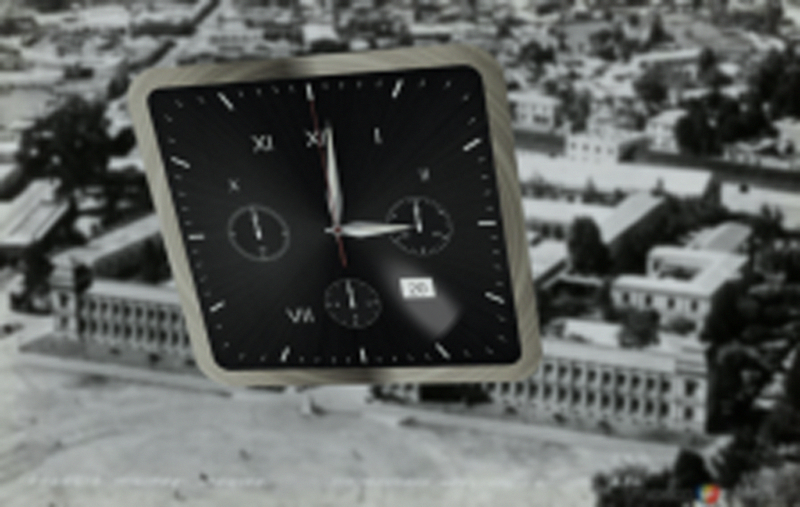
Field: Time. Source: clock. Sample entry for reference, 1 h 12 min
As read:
3 h 01 min
